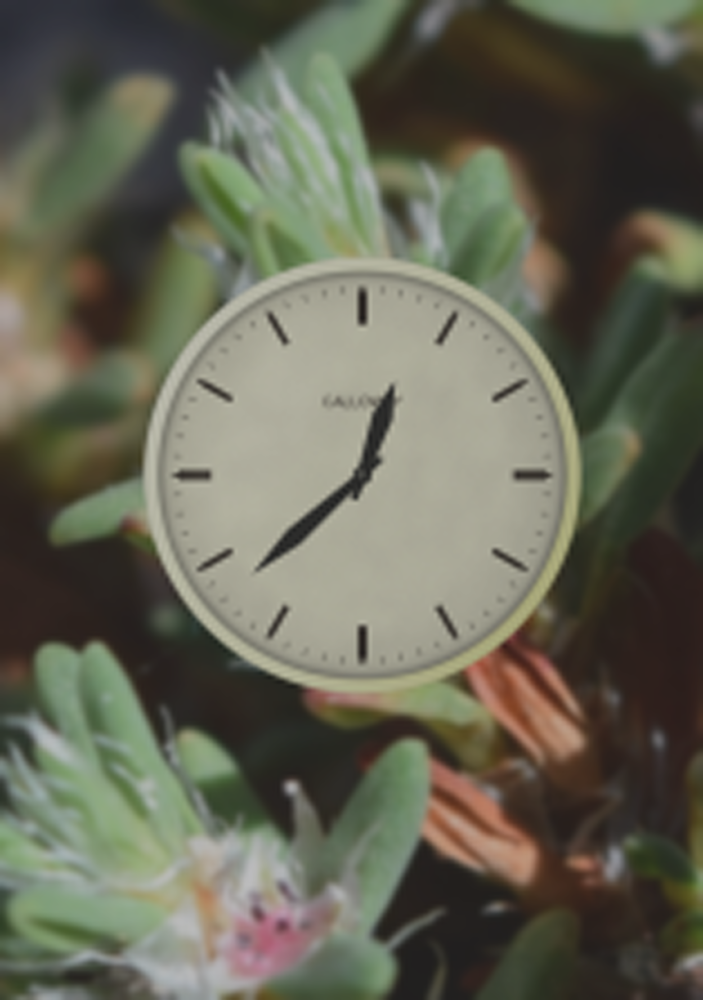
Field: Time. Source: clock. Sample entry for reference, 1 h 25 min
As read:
12 h 38 min
